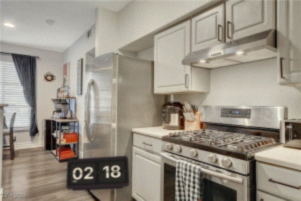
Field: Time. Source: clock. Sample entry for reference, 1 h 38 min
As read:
2 h 18 min
